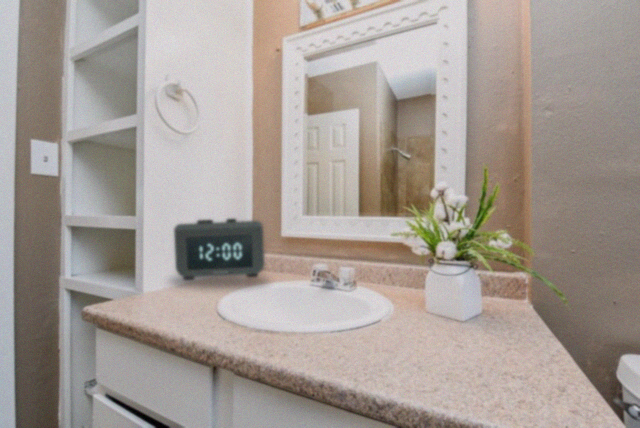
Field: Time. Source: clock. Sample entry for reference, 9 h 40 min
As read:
12 h 00 min
